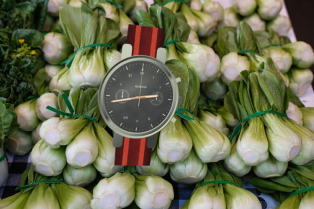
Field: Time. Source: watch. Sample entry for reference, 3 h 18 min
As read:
2 h 43 min
